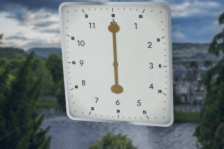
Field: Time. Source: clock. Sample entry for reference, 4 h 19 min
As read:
6 h 00 min
